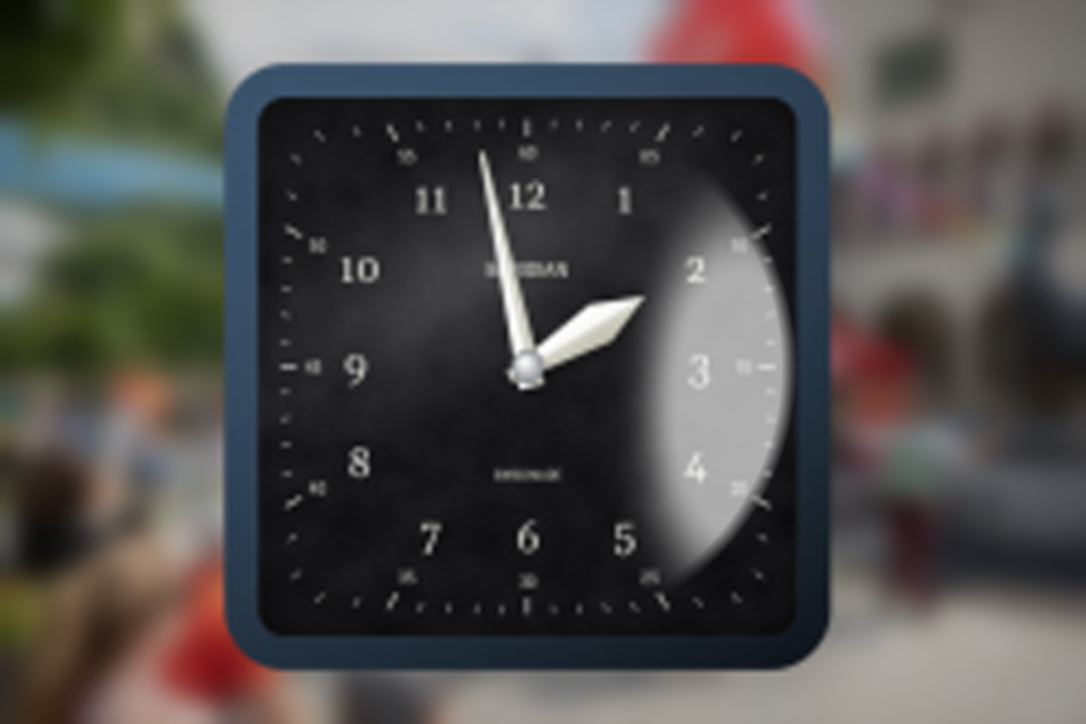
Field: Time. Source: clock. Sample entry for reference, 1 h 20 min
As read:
1 h 58 min
